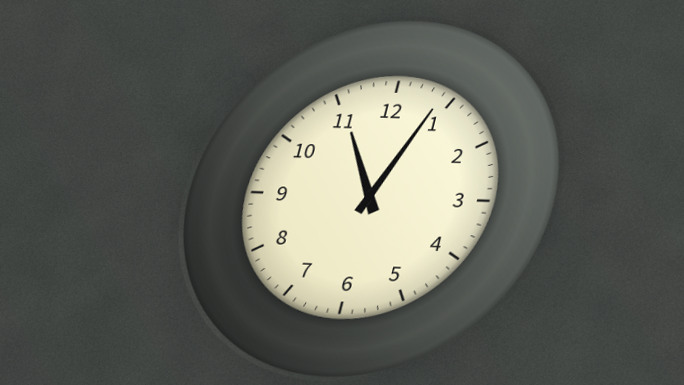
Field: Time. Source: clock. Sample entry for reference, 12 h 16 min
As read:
11 h 04 min
